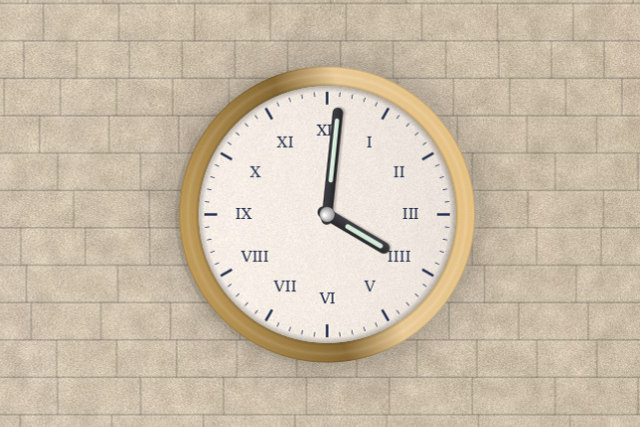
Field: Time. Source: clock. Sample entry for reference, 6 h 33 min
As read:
4 h 01 min
